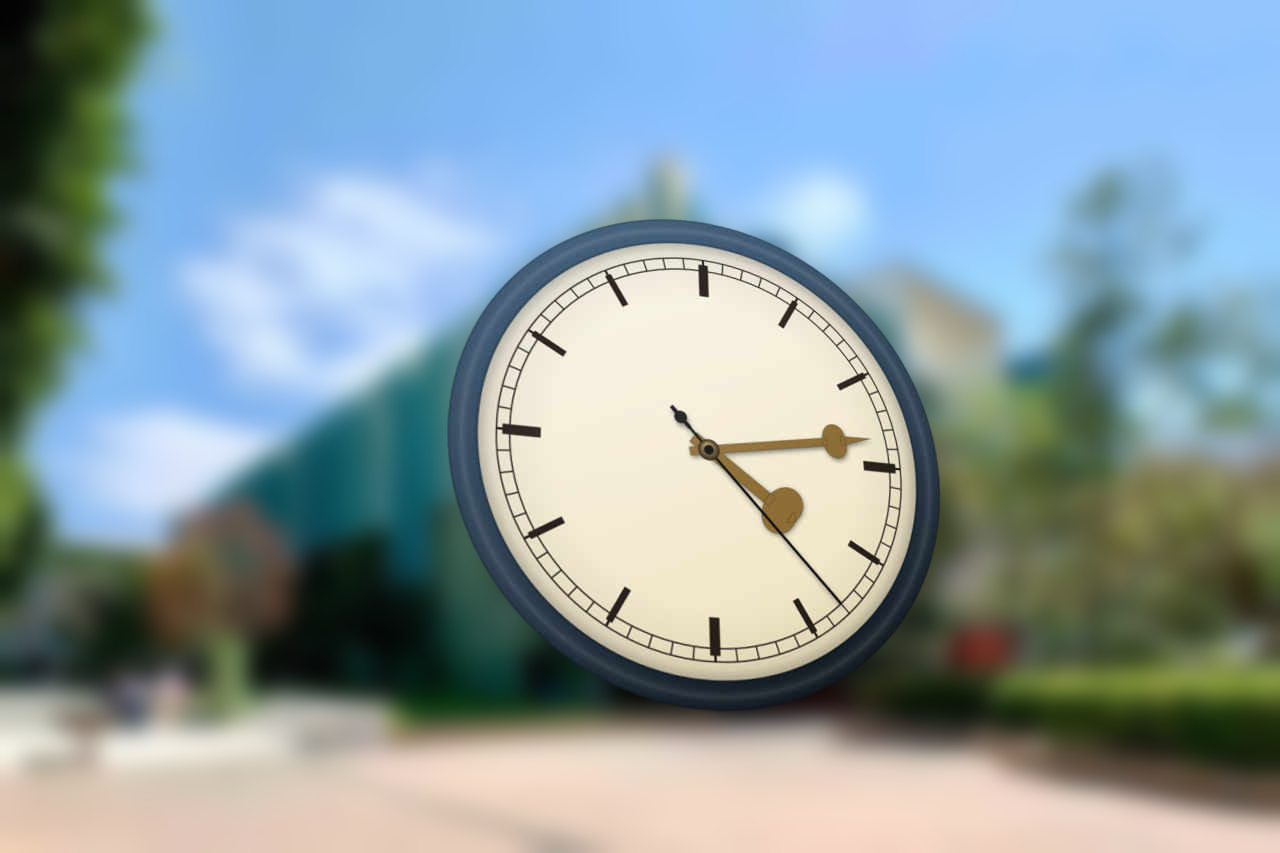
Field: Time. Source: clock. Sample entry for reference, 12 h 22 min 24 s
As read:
4 h 13 min 23 s
